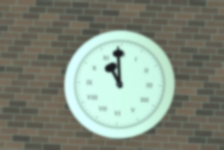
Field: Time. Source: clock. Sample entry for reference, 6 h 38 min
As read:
10 h 59 min
